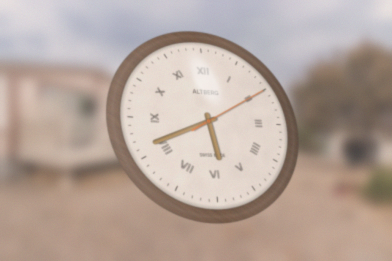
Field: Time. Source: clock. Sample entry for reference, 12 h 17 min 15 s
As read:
5 h 41 min 10 s
